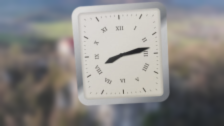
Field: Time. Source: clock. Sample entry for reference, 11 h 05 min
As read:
8 h 13 min
